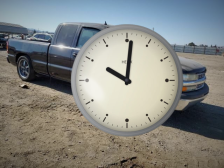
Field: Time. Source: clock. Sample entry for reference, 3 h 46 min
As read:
10 h 01 min
